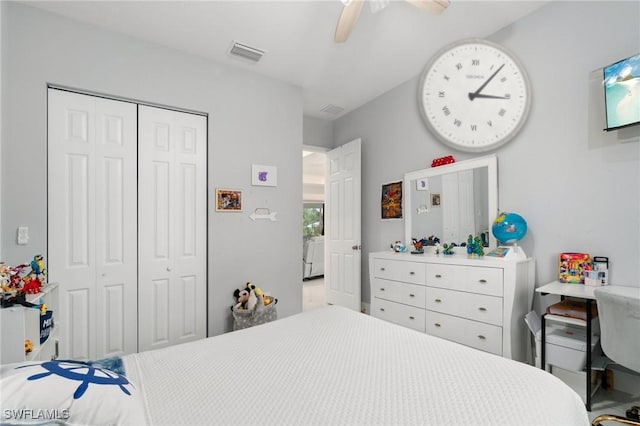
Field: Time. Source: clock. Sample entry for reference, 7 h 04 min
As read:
3 h 07 min
